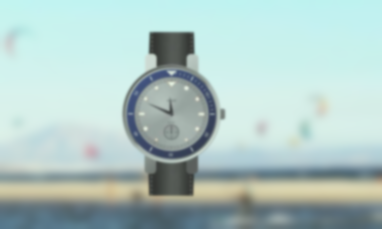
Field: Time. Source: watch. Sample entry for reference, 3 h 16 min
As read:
11 h 49 min
